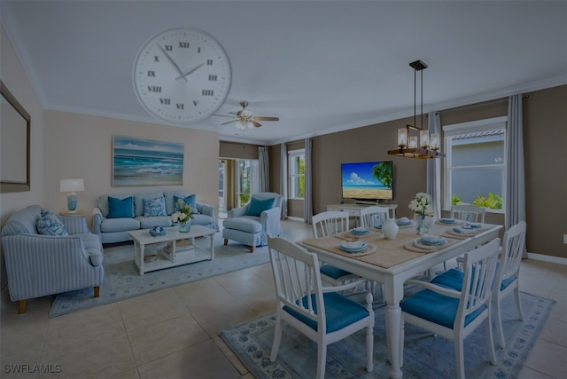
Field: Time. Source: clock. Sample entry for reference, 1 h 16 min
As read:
1 h 53 min
